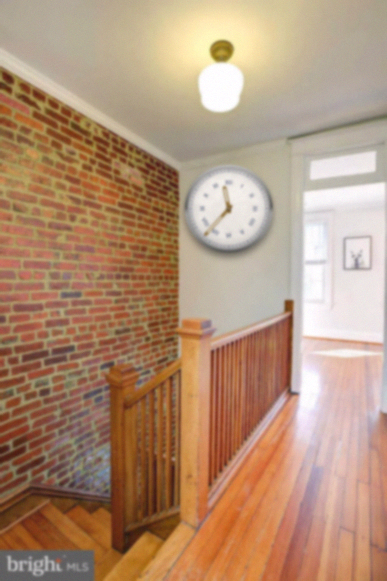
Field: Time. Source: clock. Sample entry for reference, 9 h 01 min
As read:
11 h 37 min
